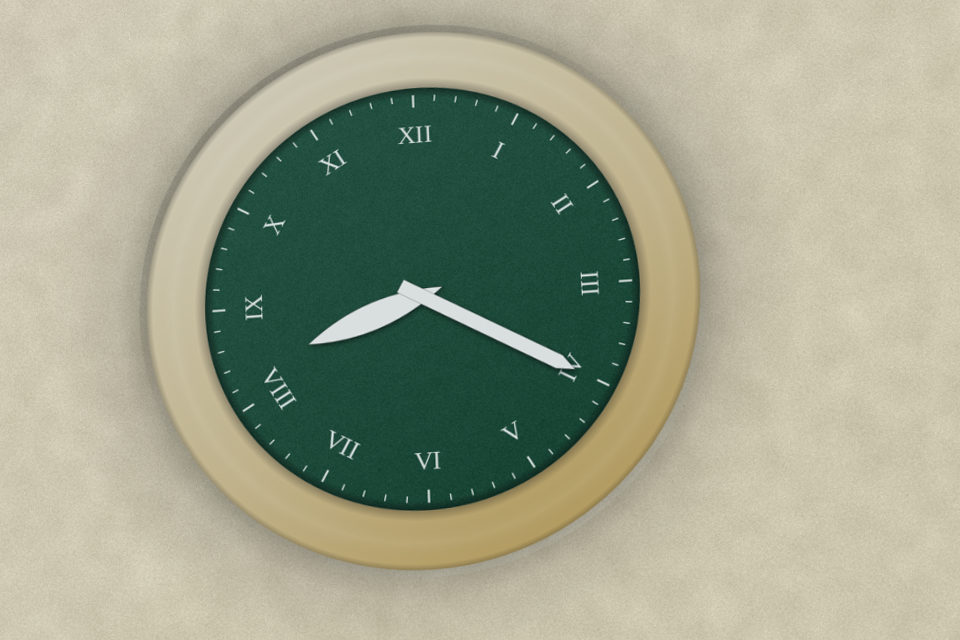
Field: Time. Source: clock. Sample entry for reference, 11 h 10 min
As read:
8 h 20 min
